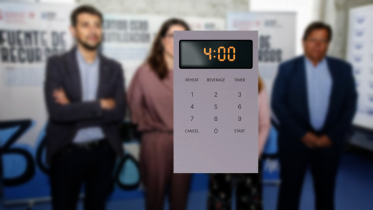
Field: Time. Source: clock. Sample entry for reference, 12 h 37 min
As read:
4 h 00 min
